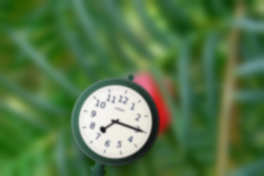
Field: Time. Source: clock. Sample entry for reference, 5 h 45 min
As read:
7 h 15 min
